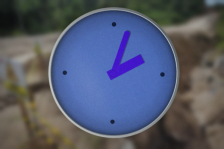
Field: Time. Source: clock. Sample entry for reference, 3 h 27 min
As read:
2 h 03 min
